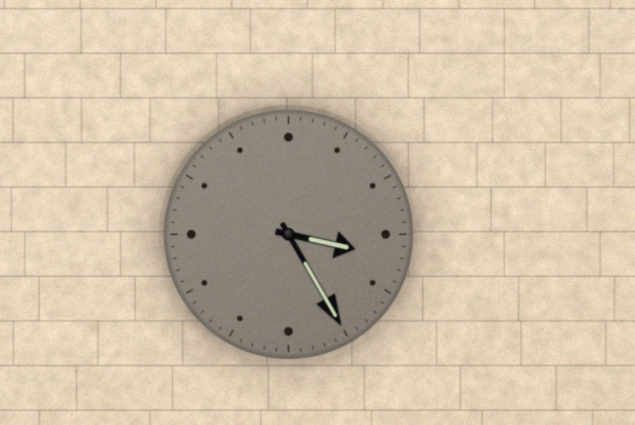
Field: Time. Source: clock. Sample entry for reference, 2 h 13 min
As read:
3 h 25 min
